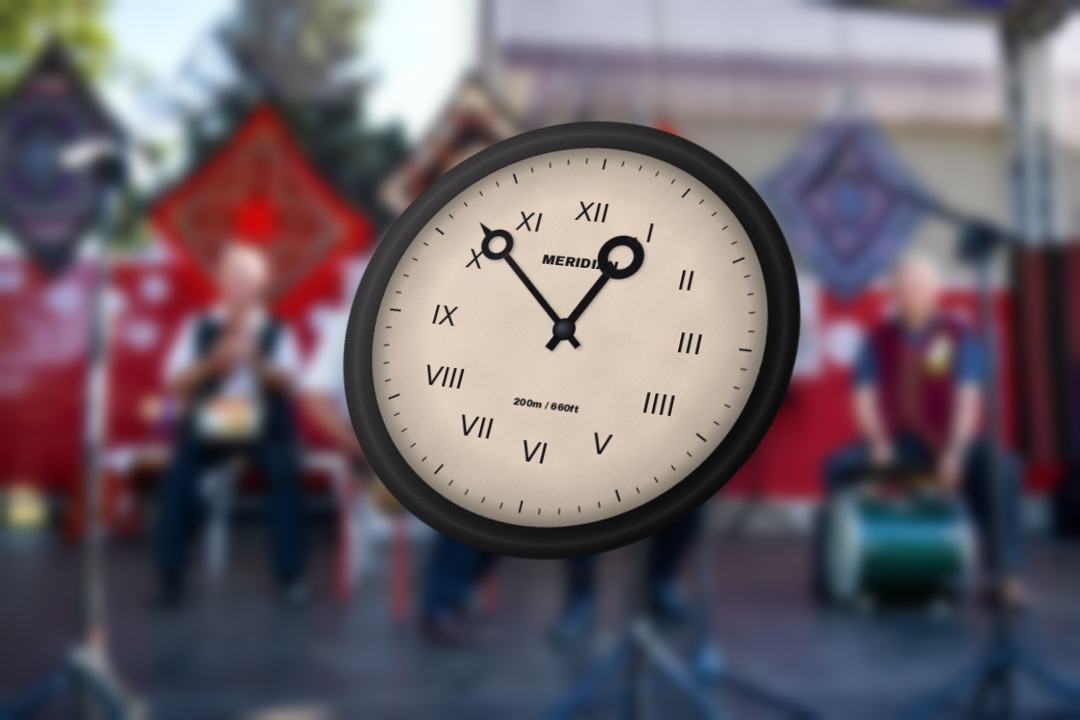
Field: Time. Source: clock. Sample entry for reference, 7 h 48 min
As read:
12 h 52 min
